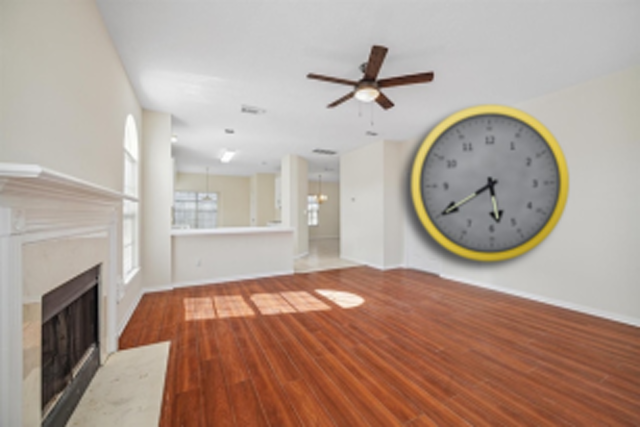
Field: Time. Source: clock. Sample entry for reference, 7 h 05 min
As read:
5 h 40 min
